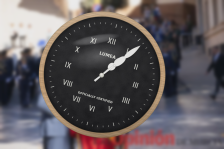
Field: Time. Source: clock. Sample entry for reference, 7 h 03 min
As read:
1 h 06 min
